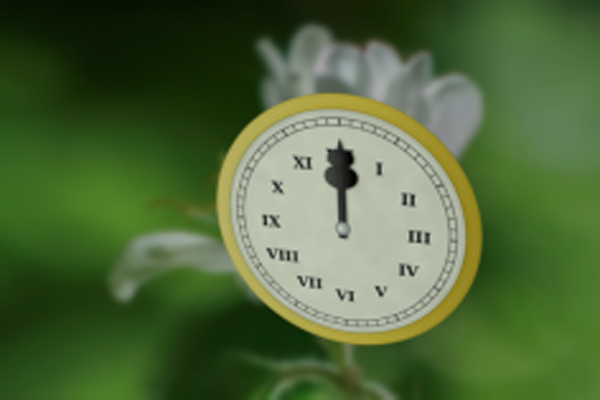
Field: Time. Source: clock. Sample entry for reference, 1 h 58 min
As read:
12 h 00 min
